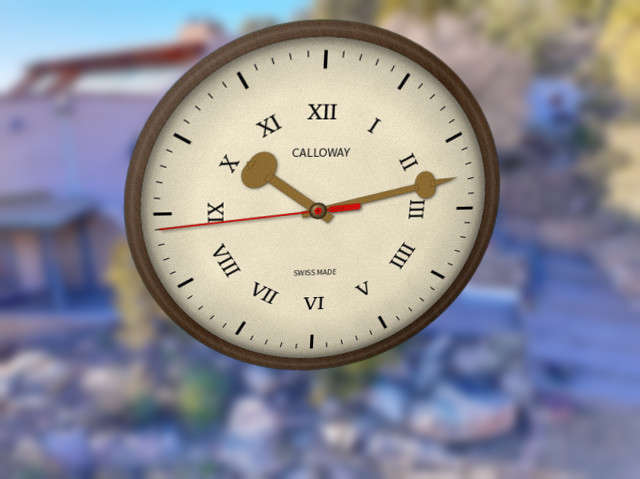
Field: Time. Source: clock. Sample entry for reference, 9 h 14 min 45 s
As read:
10 h 12 min 44 s
